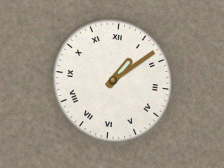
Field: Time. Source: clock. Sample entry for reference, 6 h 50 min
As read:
1 h 08 min
